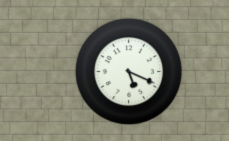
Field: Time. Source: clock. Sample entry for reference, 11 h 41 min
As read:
5 h 19 min
